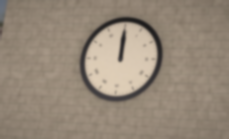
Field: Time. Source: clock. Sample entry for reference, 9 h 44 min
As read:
12 h 00 min
